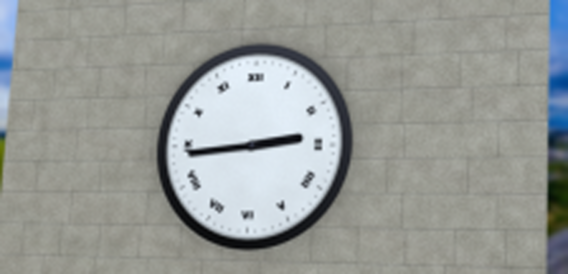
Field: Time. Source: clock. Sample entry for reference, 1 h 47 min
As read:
2 h 44 min
